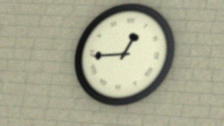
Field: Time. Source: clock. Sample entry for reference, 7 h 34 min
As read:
12 h 44 min
